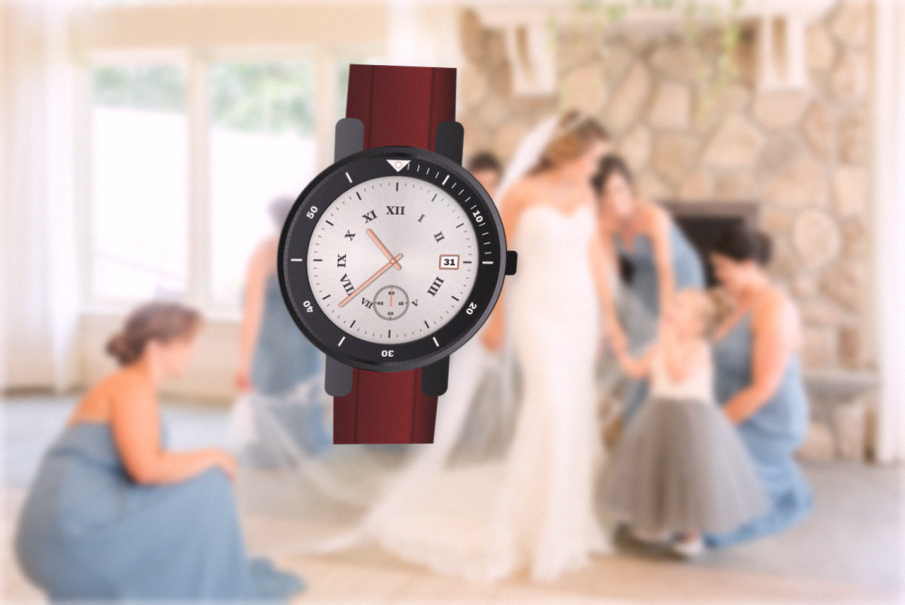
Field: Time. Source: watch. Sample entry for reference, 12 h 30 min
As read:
10 h 38 min
